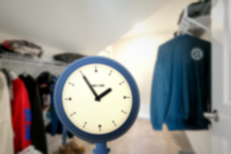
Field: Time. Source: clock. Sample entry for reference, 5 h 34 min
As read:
1 h 55 min
